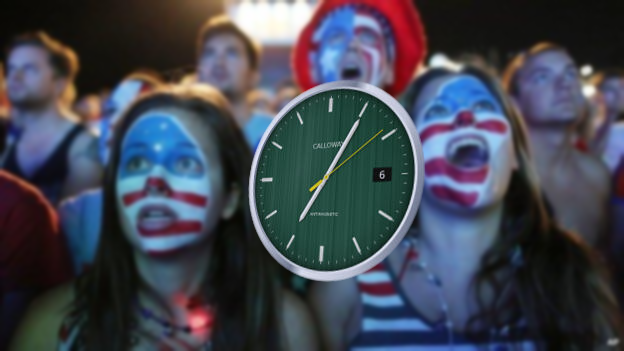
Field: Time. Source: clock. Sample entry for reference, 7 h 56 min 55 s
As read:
7 h 05 min 09 s
